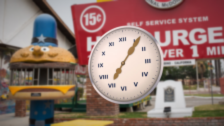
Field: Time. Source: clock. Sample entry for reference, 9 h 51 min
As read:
7 h 06 min
